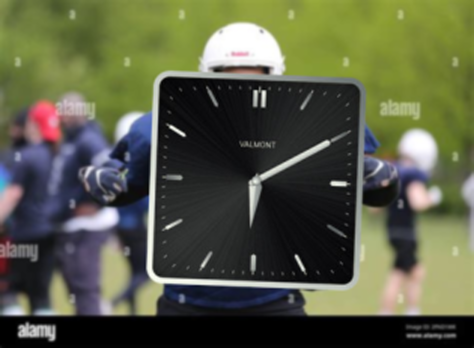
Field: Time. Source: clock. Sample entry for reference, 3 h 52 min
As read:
6 h 10 min
